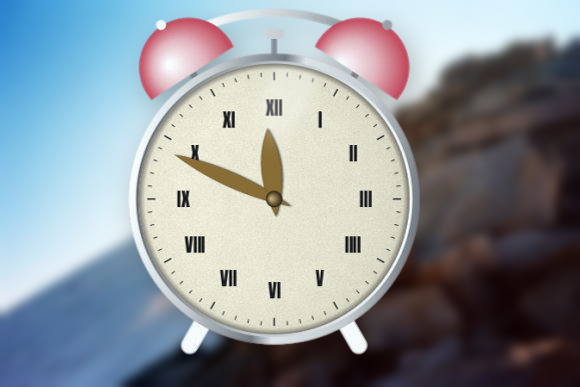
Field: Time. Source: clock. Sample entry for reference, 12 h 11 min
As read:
11 h 49 min
